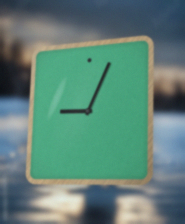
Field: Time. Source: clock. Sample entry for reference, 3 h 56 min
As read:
9 h 04 min
